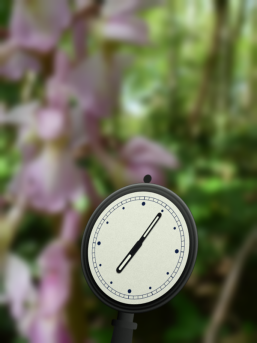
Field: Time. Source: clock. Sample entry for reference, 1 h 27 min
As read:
7 h 05 min
